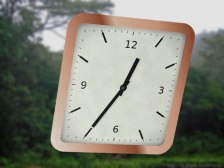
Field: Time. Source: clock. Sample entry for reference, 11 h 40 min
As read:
12 h 35 min
